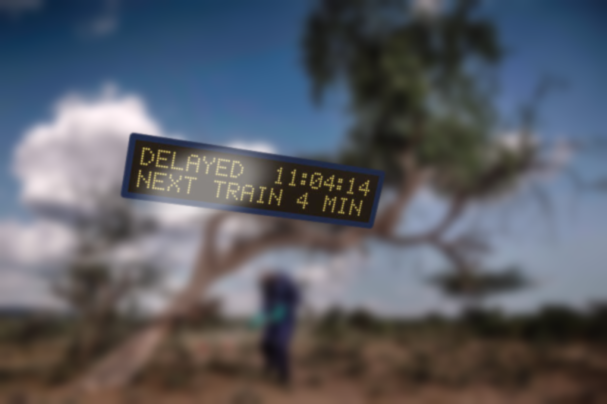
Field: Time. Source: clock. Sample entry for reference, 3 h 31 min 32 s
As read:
11 h 04 min 14 s
